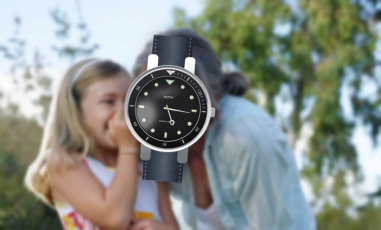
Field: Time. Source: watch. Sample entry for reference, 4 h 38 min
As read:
5 h 16 min
